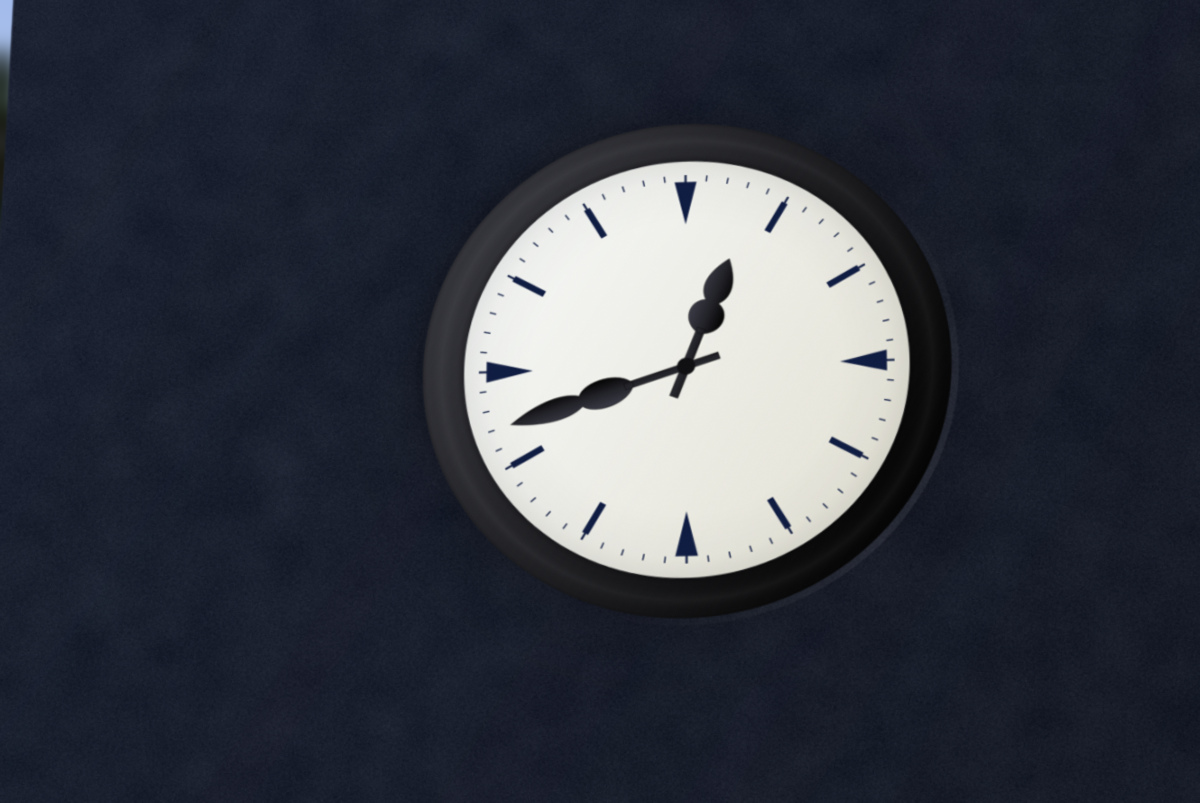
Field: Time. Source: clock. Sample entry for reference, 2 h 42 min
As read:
12 h 42 min
